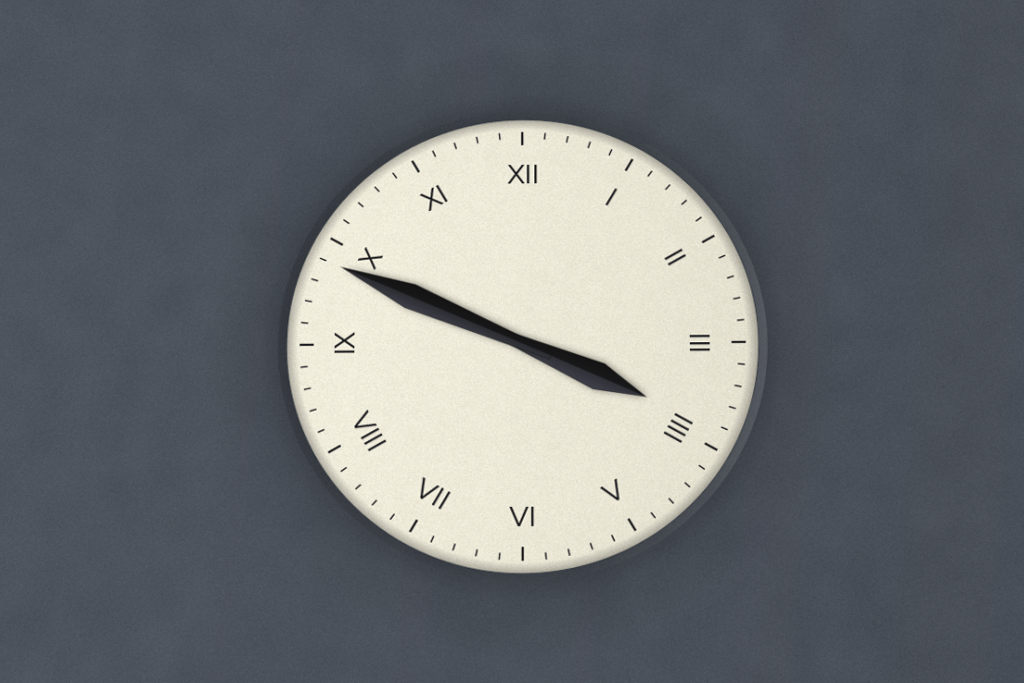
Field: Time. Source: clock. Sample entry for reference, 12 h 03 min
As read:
3 h 49 min
